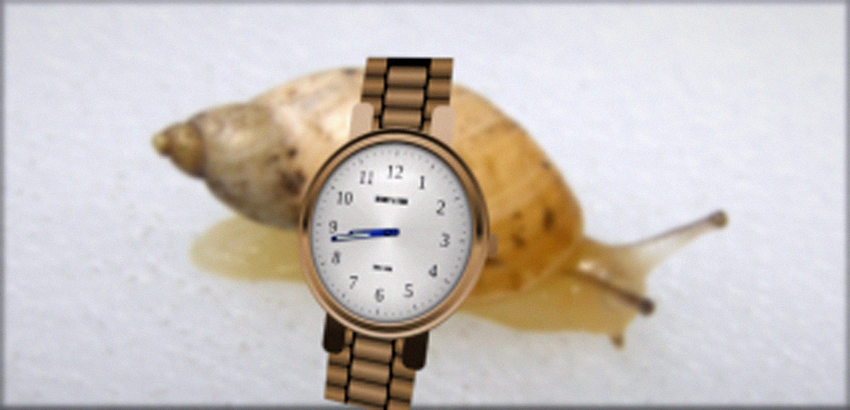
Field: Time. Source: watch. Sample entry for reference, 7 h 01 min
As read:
8 h 43 min
